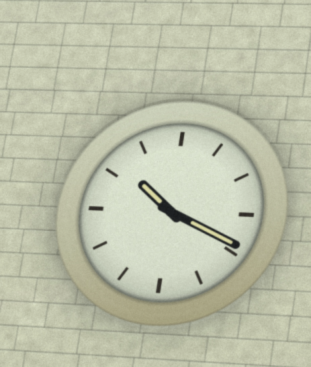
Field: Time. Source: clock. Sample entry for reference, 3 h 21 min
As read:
10 h 19 min
